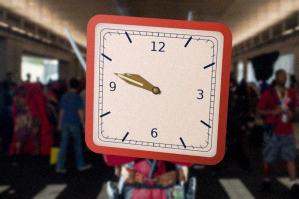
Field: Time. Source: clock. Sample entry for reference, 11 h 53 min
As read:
9 h 48 min
